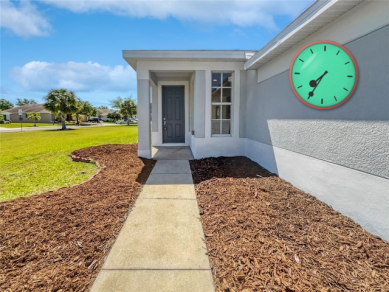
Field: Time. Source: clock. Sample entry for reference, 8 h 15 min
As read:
7 h 35 min
